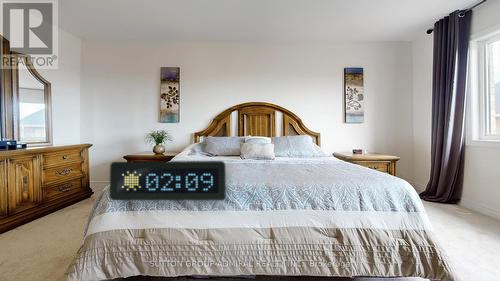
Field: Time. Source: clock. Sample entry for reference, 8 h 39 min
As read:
2 h 09 min
